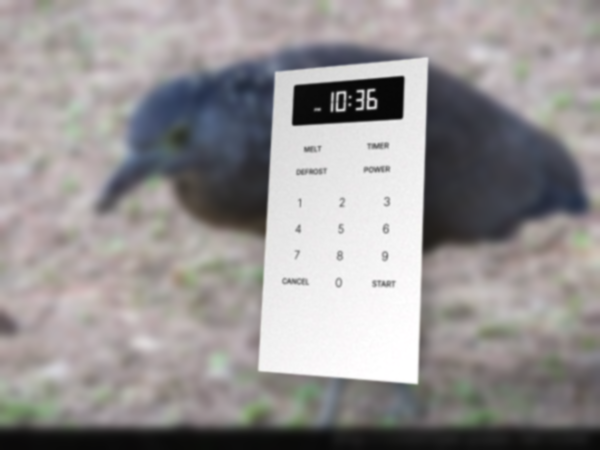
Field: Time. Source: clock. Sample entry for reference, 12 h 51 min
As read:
10 h 36 min
